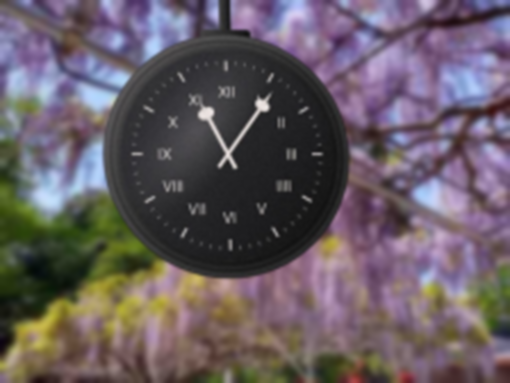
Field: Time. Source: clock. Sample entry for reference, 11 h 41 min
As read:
11 h 06 min
